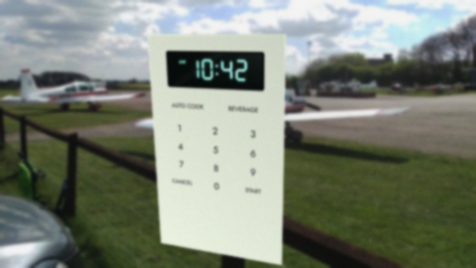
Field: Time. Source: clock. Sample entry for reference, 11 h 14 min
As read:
10 h 42 min
